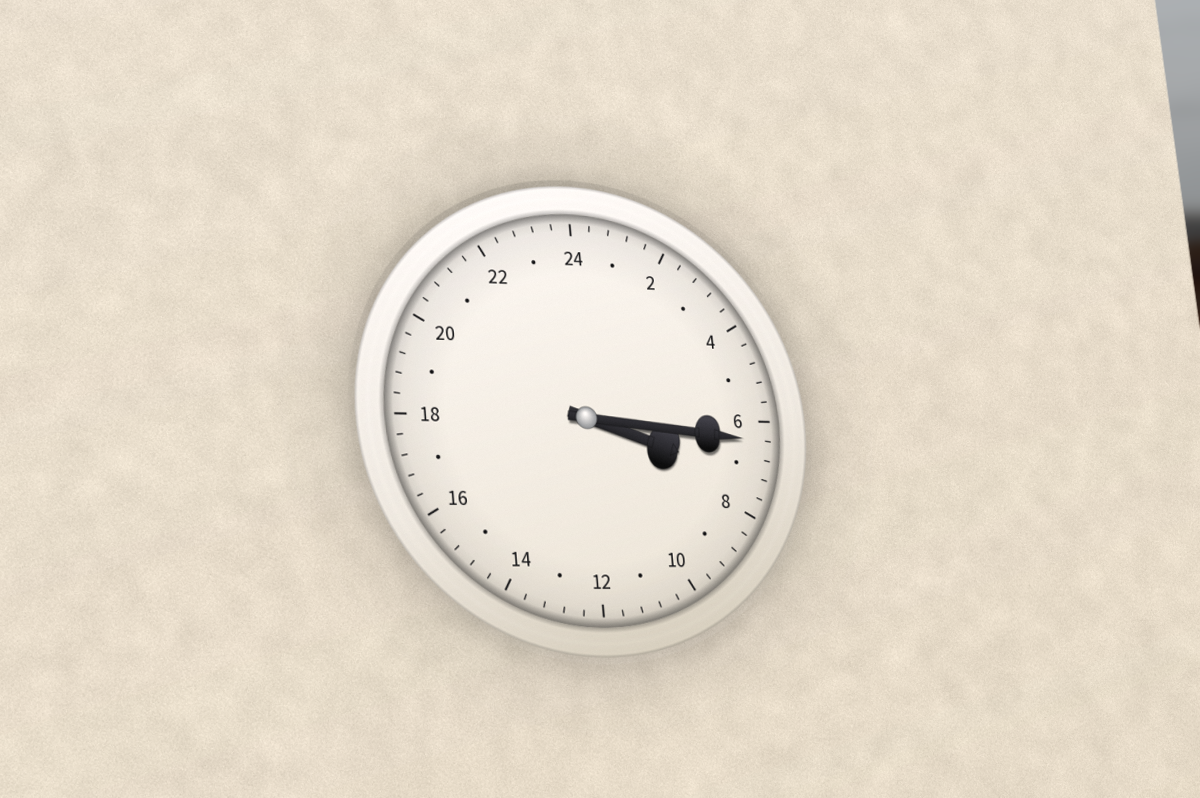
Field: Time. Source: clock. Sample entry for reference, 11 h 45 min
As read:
7 h 16 min
